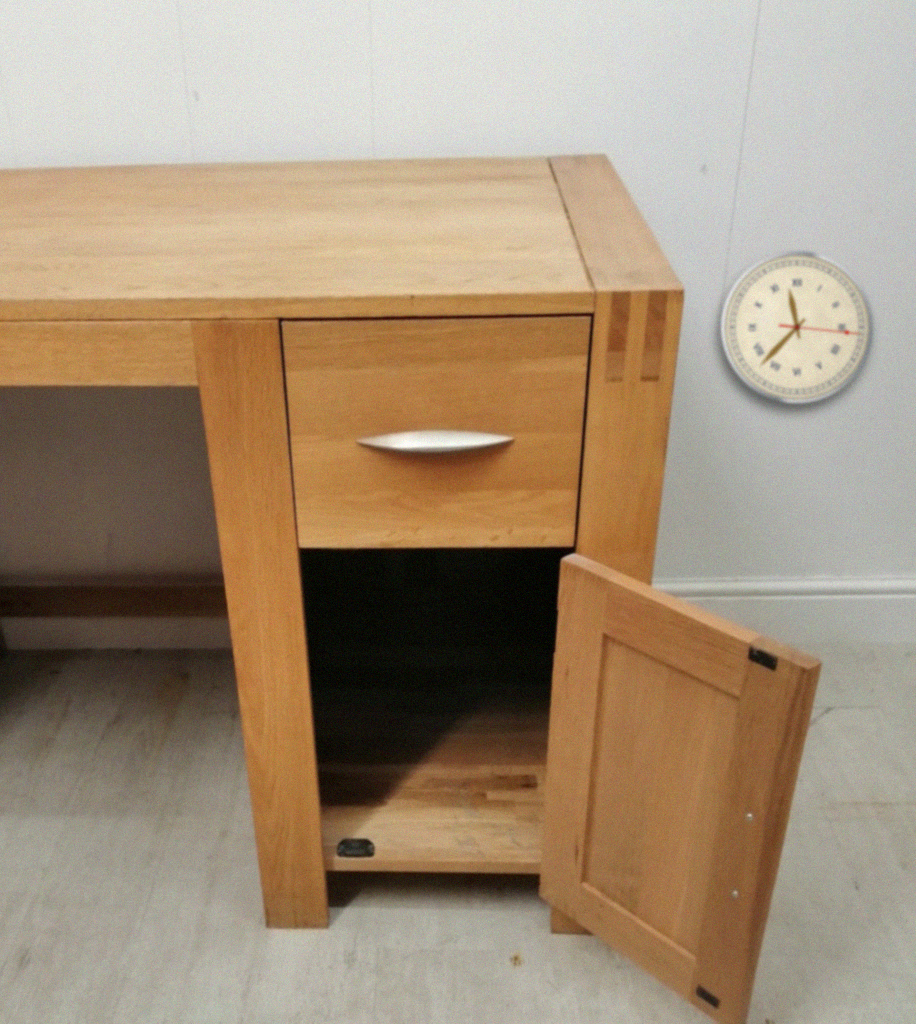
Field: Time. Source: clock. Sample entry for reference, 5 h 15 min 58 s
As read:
11 h 37 min 16 s
